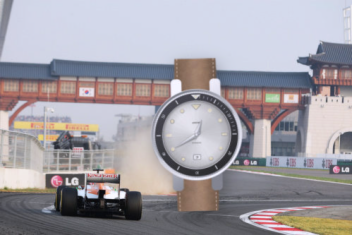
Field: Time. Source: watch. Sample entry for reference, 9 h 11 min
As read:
12 h 40 min
